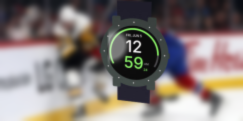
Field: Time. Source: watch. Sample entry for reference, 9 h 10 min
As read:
12 h 59 min
